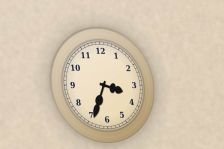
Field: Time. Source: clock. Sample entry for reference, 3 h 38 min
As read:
3 h 34 min
